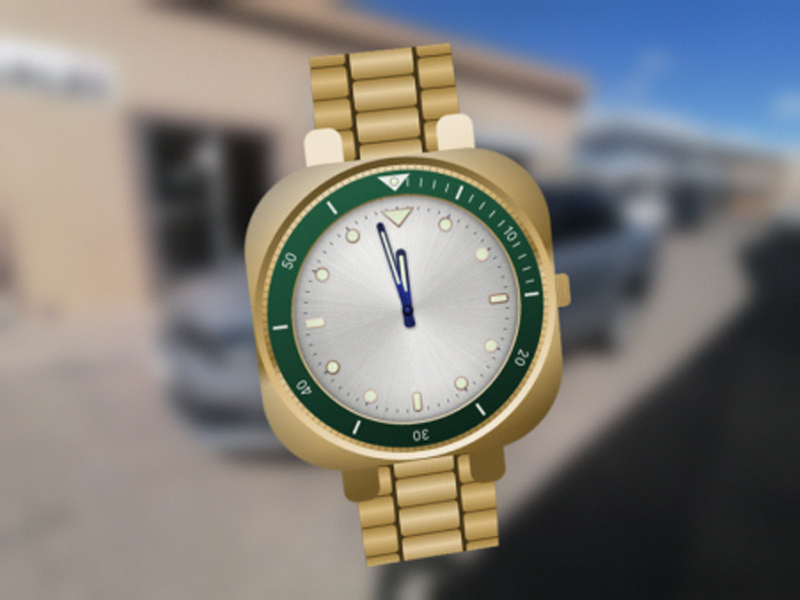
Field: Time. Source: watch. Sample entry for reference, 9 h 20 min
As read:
11 h 58 min
